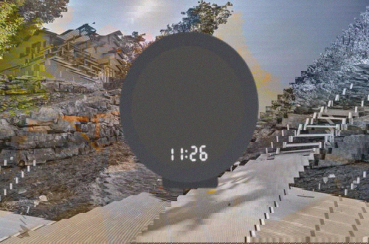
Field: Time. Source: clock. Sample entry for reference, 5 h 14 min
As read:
11 h 26 min
